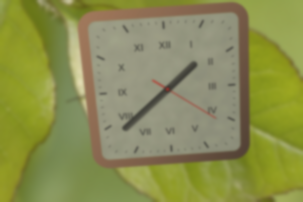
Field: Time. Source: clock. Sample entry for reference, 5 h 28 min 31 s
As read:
1 h 38 min 21 s
